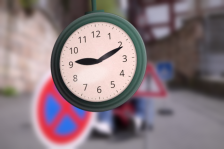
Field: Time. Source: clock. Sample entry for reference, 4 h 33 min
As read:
9 h 11 min
